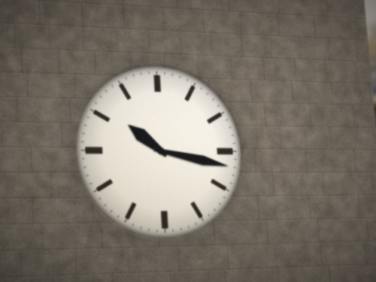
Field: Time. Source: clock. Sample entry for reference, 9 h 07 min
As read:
10 h 17 min
